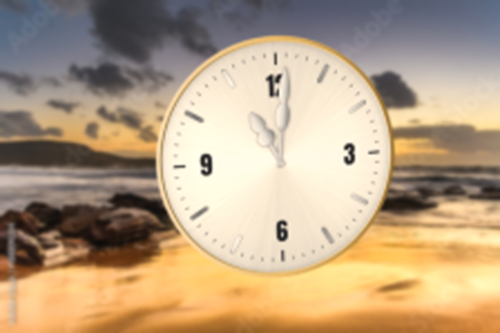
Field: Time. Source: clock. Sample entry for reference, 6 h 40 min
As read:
11 h 01 min
